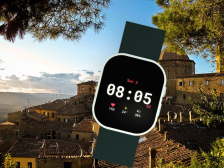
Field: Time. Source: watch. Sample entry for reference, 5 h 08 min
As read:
8 h 05 min
